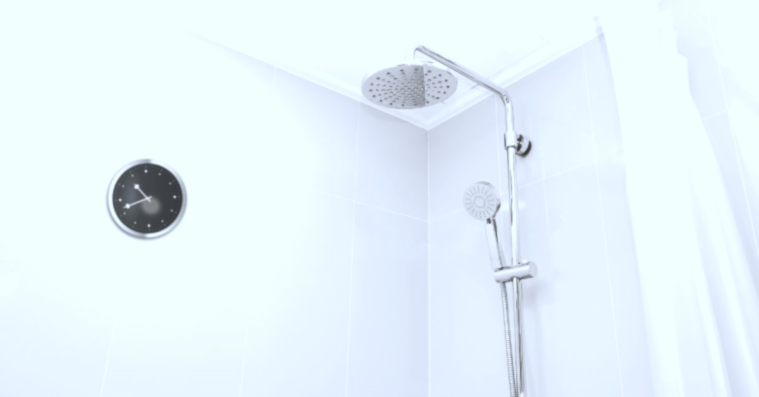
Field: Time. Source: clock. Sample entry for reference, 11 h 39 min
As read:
10 h 42 min
